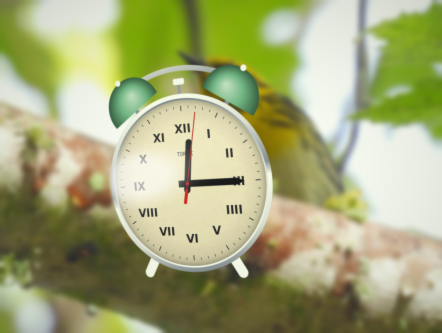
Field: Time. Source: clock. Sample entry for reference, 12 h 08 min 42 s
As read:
12 h 15 min 02 s
